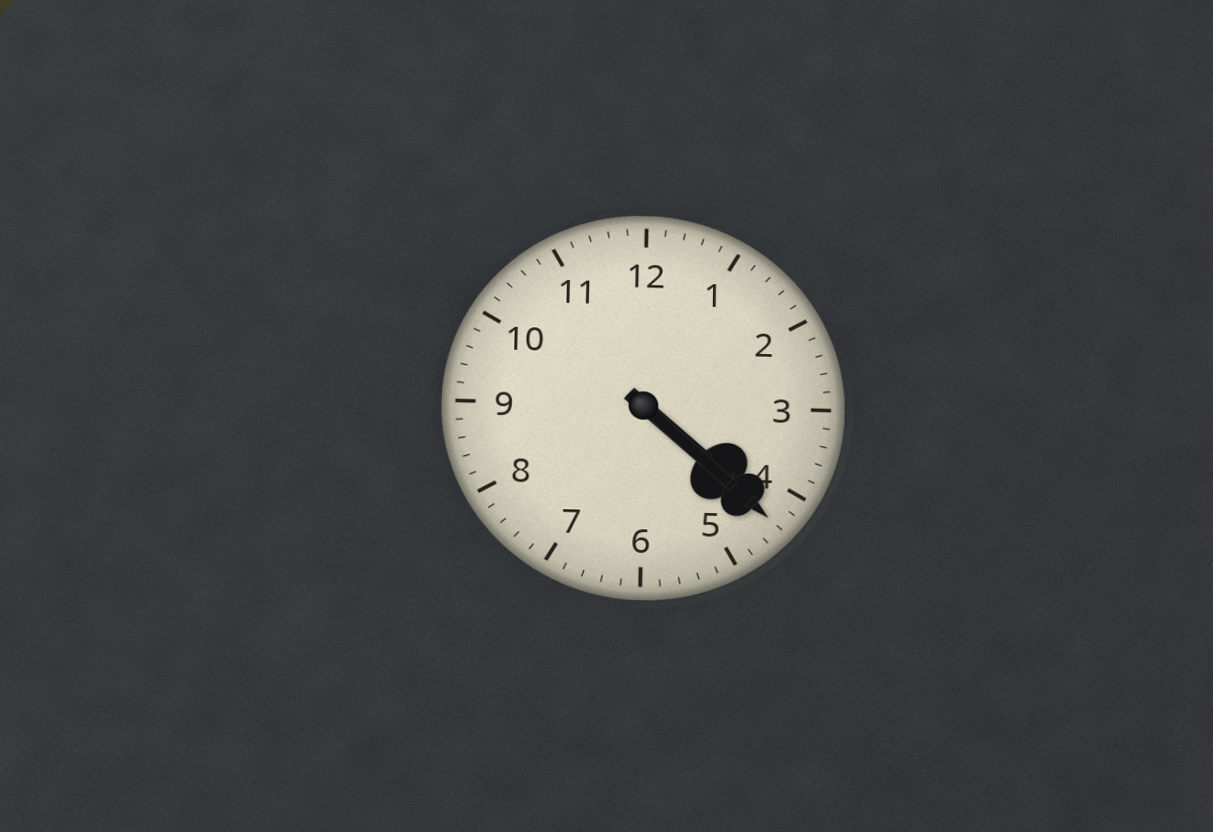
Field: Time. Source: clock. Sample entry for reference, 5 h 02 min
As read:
4 h 22 min
